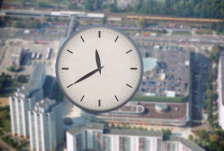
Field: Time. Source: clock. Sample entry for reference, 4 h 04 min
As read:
11 h 40 min
